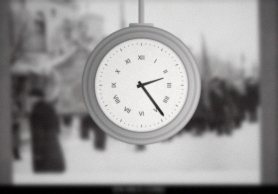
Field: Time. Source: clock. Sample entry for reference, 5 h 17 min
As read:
2 h 24 min
